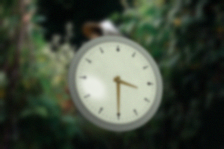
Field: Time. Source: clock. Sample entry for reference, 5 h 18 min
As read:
3 h 30 min
